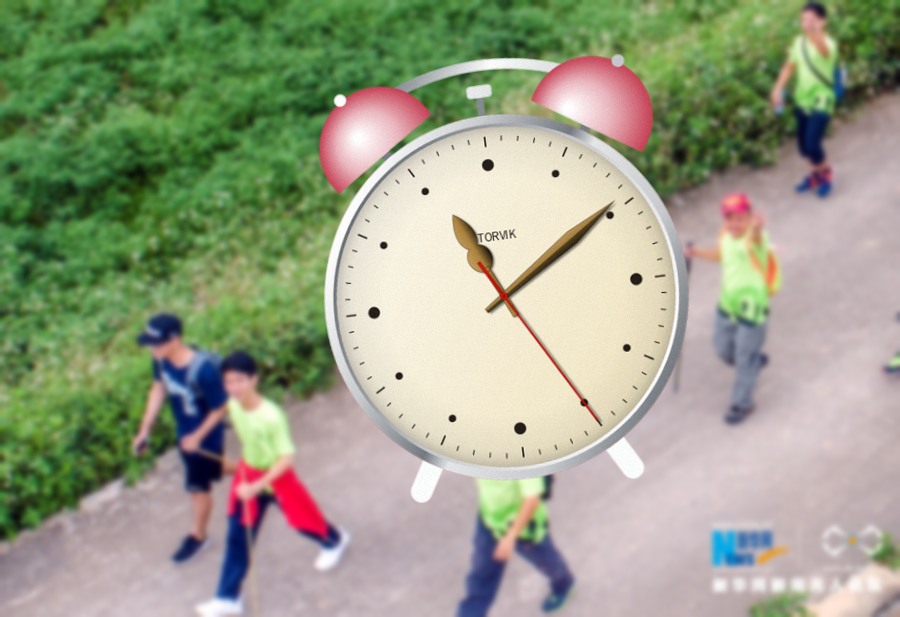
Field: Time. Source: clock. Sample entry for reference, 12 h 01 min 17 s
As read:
11 h 09 min 25 s
